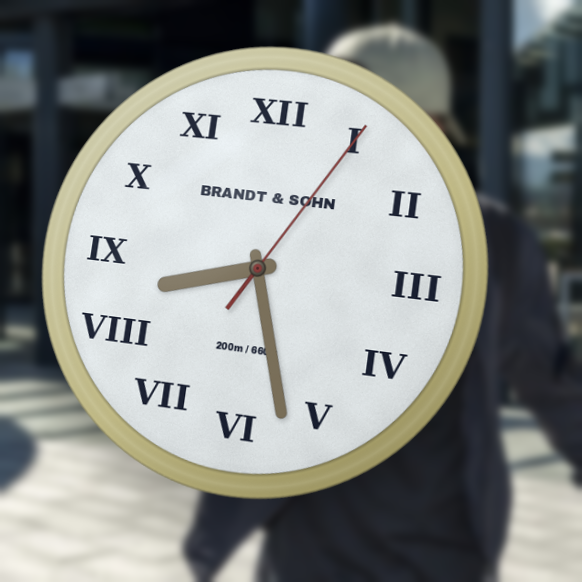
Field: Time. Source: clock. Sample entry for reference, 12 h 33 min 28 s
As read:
8 h 27 min 05 s
